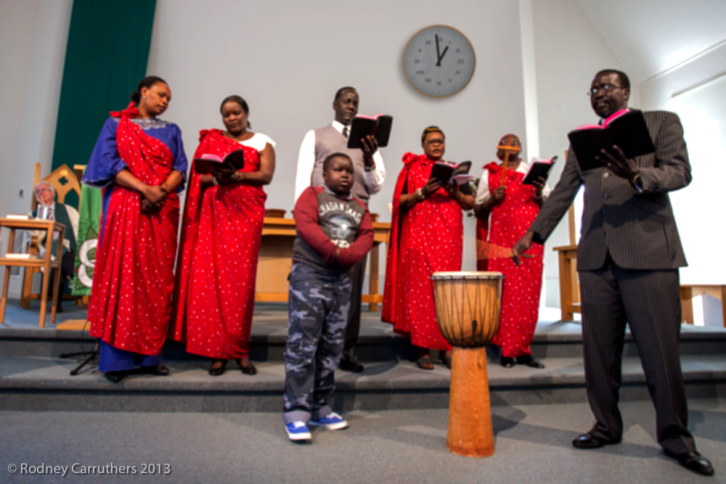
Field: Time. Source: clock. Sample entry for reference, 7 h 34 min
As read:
12 h 59 min
